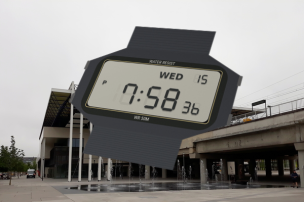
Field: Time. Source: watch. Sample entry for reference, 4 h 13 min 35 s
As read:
7 h 58 min 36 s
